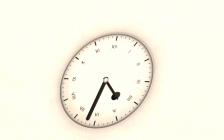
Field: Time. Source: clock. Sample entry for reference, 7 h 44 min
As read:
4 h 32 min
